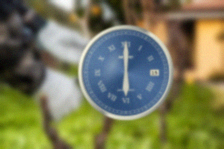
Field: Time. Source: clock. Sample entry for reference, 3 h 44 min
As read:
6 h 00 min
